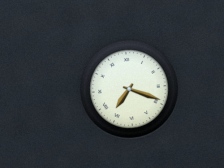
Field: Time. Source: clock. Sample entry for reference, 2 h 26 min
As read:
7 h 19 min
